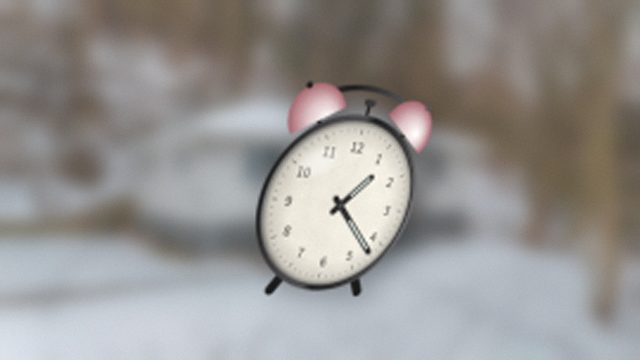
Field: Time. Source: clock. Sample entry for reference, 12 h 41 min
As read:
1 h 22 min
